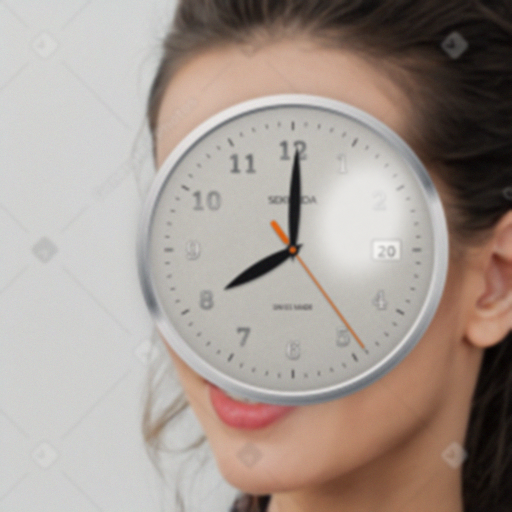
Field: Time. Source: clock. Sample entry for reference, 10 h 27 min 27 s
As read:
8 h 00 min 24 s
